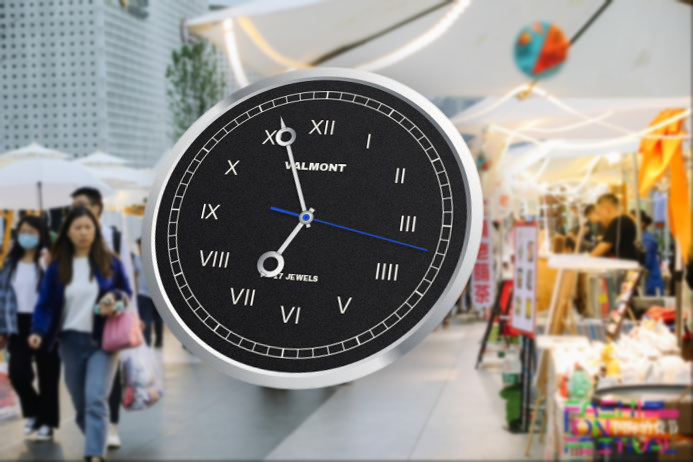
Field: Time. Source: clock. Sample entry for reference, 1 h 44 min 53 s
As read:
6 h 56 min 17 s
